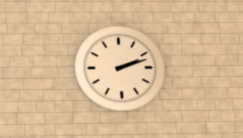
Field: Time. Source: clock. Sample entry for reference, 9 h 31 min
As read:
2 h 12 min
